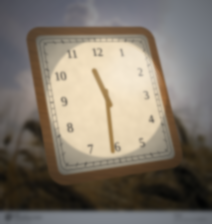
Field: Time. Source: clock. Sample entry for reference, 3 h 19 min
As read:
11 h 31 min
